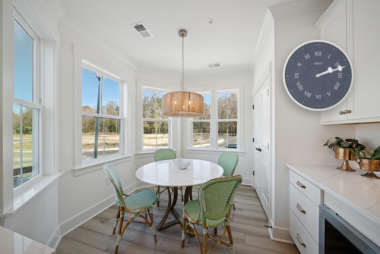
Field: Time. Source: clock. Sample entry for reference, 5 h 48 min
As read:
2 h 12 min
